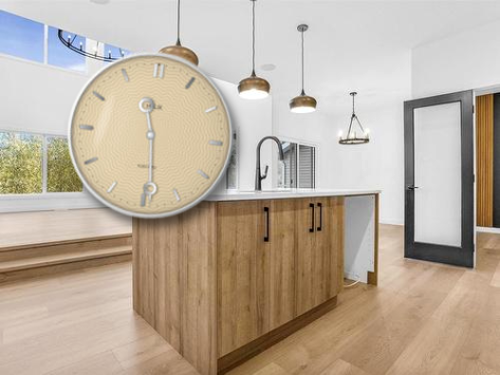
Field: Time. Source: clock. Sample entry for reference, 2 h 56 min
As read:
11 h 29 min
